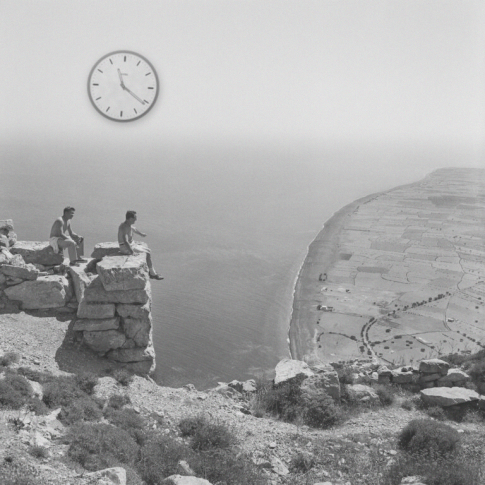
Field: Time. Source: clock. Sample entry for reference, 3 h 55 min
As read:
11 h 21 min
